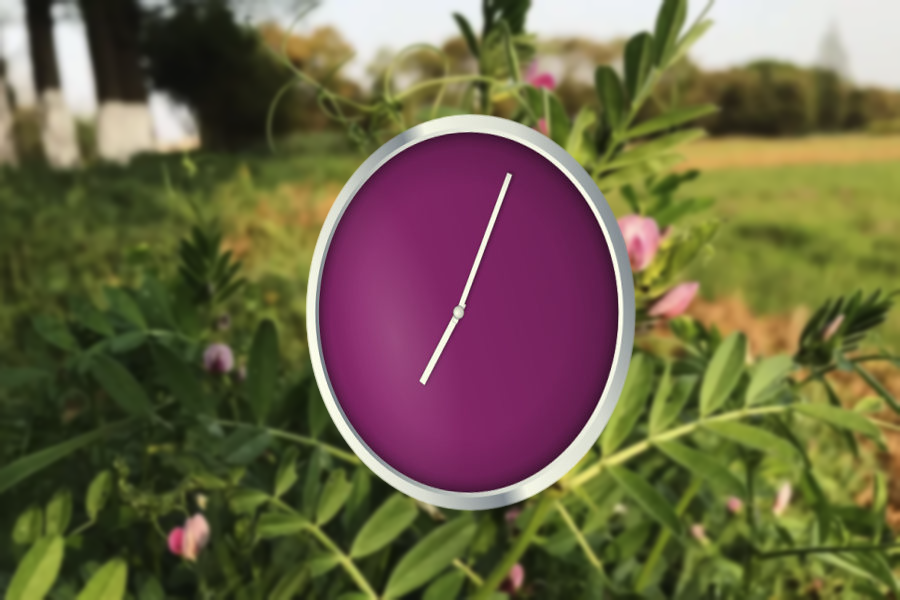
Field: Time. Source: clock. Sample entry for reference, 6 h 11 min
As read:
7 h 04 min
